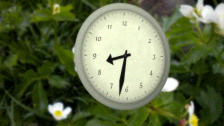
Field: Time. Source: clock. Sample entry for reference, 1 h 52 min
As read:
8 h 32 min
